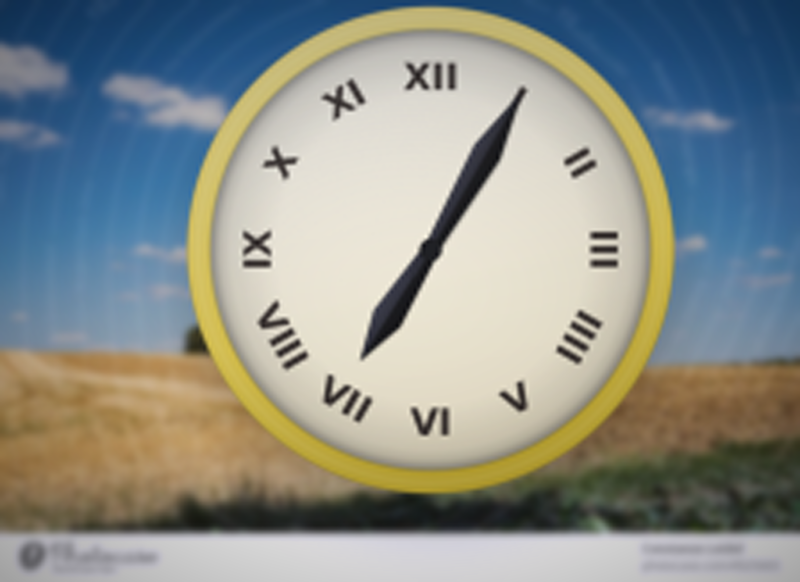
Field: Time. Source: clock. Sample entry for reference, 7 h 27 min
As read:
7 h 05 min
